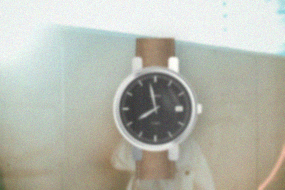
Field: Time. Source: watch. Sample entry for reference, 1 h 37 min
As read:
7 h 58 min
